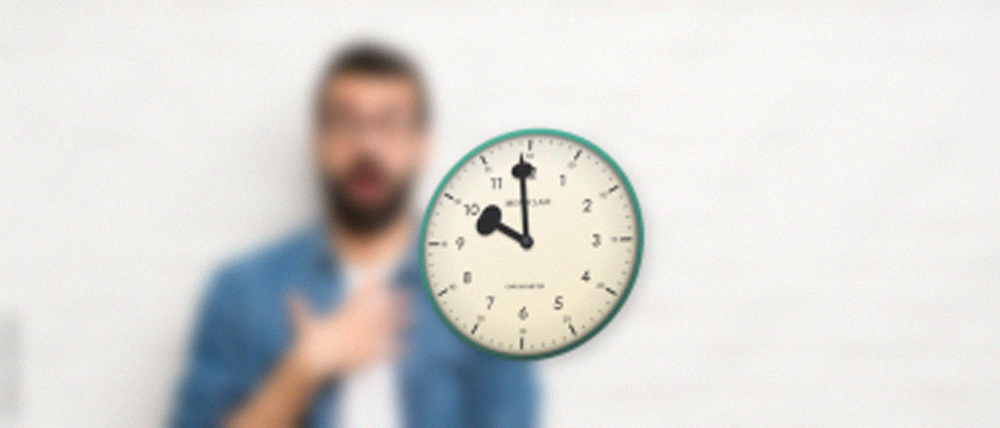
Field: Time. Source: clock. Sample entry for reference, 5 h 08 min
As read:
9 h 59 min
